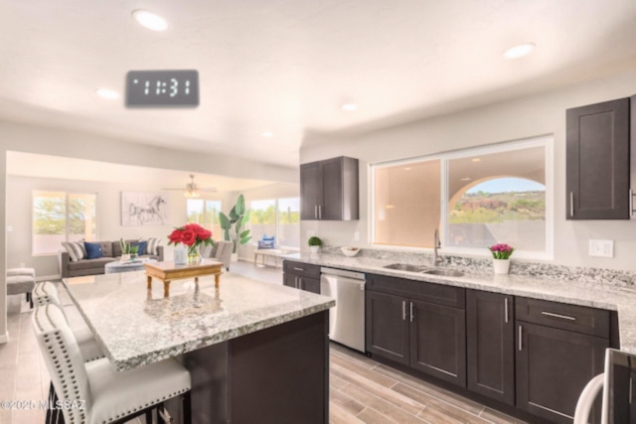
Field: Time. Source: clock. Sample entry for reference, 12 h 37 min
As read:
11 h 31 min
